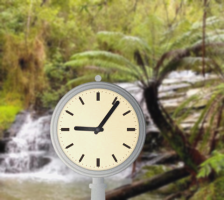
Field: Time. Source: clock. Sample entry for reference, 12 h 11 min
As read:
9 h 06 min
